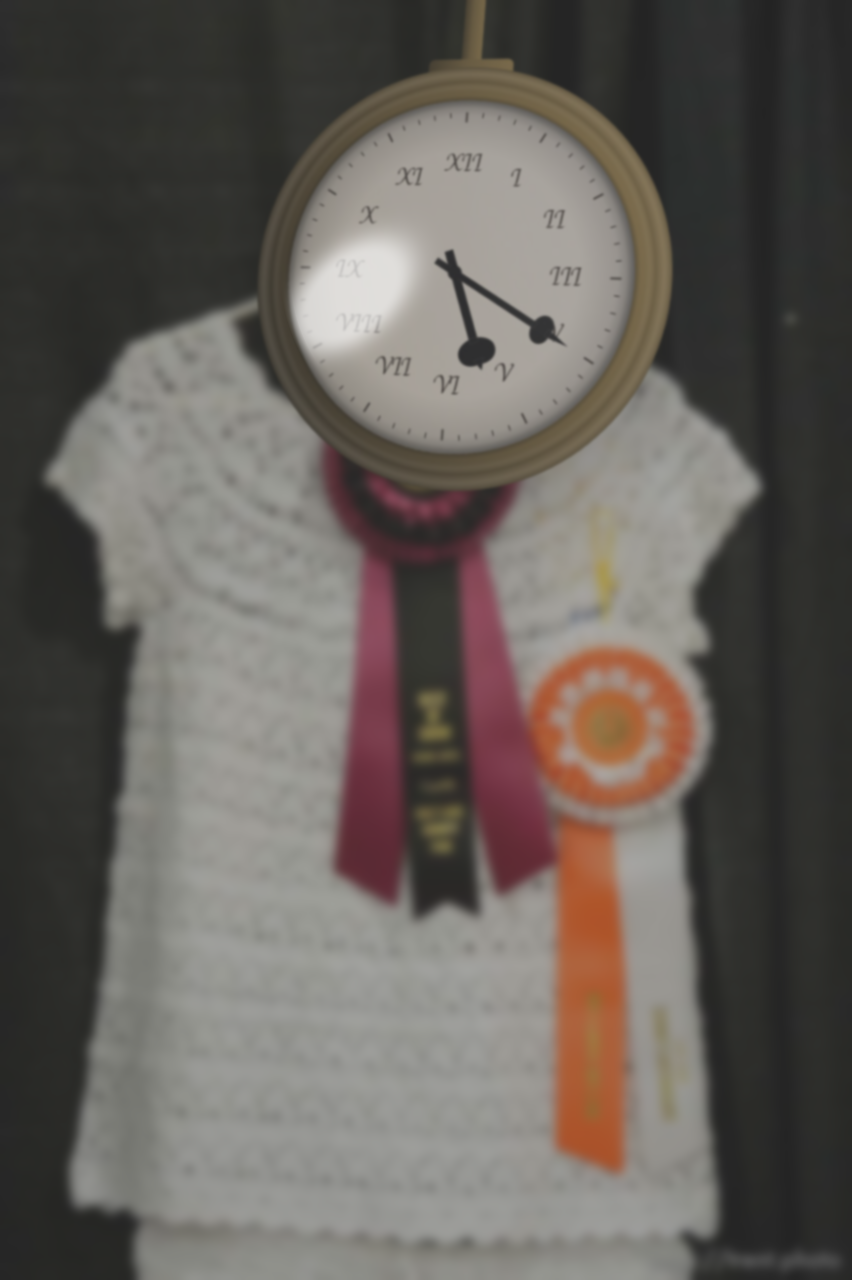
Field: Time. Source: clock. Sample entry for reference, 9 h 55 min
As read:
5 h 20 min
